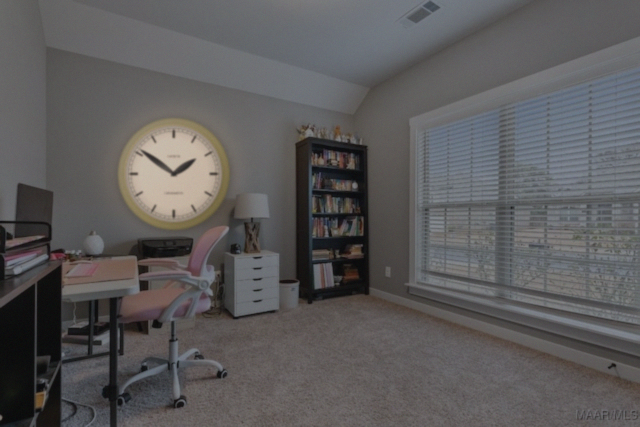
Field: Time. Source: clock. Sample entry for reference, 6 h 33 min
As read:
1 h 51 min
